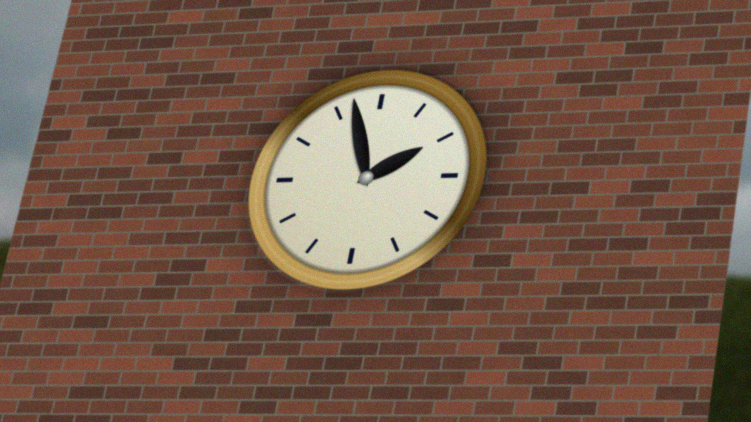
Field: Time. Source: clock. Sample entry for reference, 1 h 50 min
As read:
1 h 57 min
